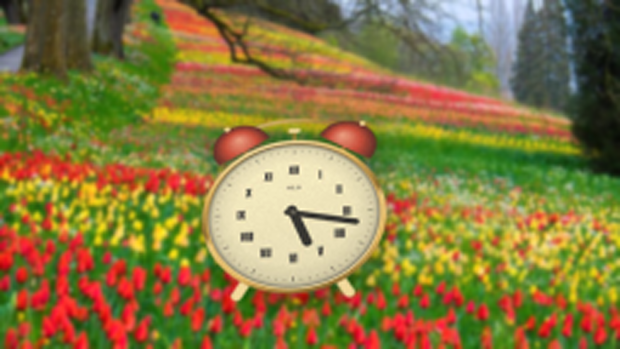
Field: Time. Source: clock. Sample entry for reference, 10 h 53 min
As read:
5 h 17 min
